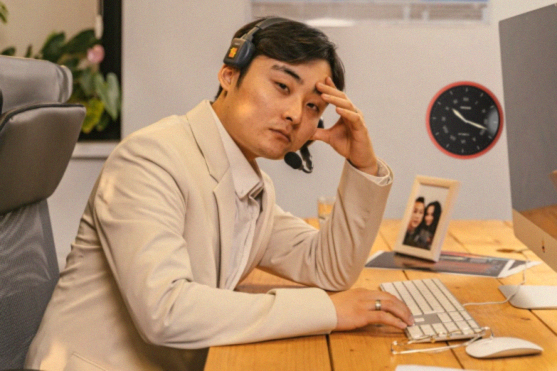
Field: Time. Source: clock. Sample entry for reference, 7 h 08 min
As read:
10 h 18 min
